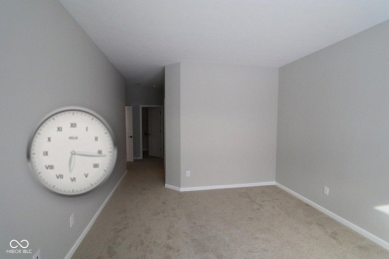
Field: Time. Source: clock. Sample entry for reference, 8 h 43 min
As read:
6 h 16 min
